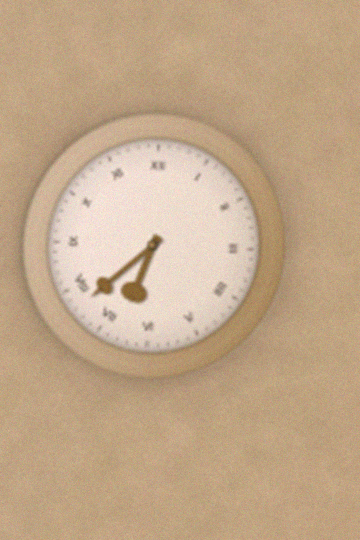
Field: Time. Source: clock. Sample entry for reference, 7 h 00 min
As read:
6 h 38 min
